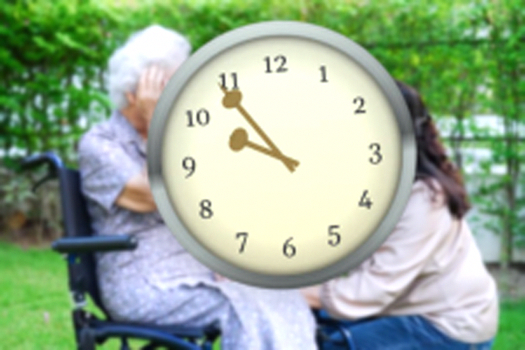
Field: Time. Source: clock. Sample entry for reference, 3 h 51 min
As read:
9 h 54 min
